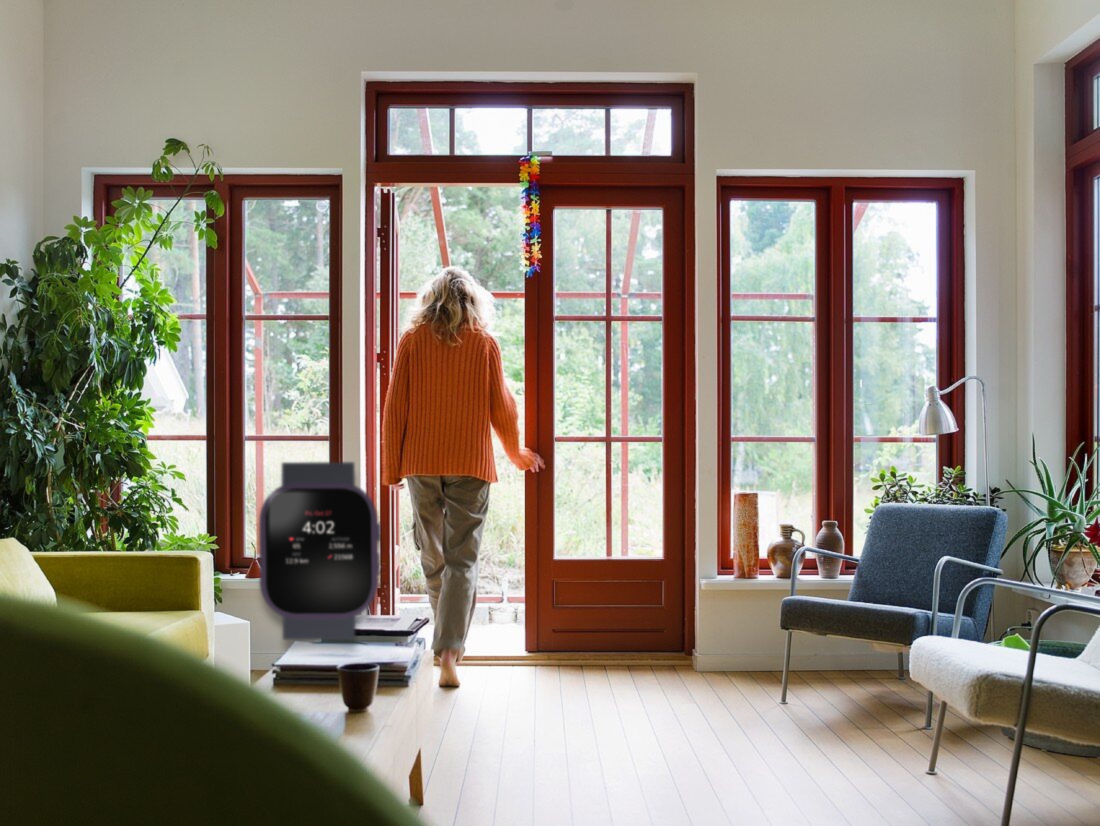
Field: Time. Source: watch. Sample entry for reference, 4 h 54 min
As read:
4 h 02 min
